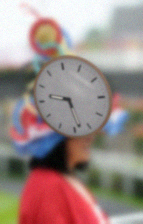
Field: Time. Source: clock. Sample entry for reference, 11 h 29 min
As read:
9 h 28 min
